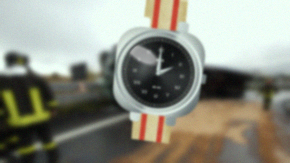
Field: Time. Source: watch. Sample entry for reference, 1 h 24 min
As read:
2 h 00 min
